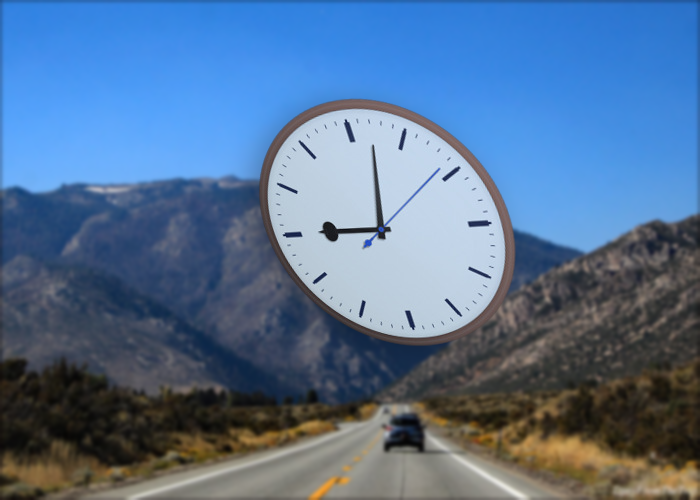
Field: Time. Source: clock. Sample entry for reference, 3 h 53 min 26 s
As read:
9 h 02 min 09 s
